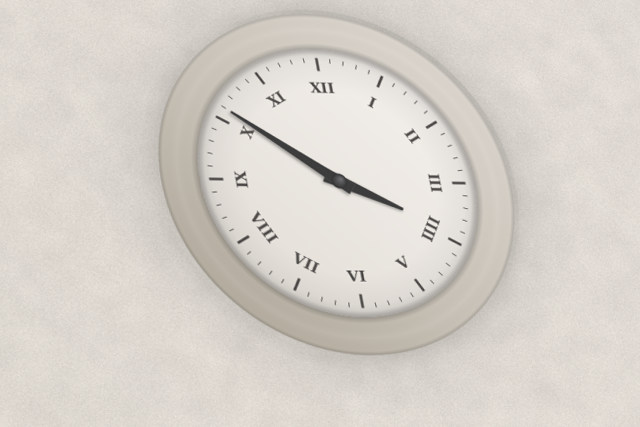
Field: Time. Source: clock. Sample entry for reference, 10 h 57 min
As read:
3 h 51 min
